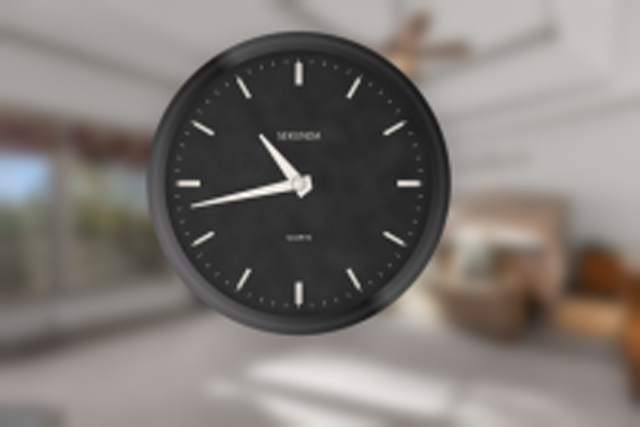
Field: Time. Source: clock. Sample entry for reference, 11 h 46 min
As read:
10 h 43 min
